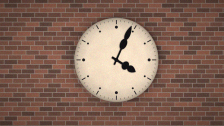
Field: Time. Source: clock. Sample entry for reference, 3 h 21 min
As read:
4 h 04 min
